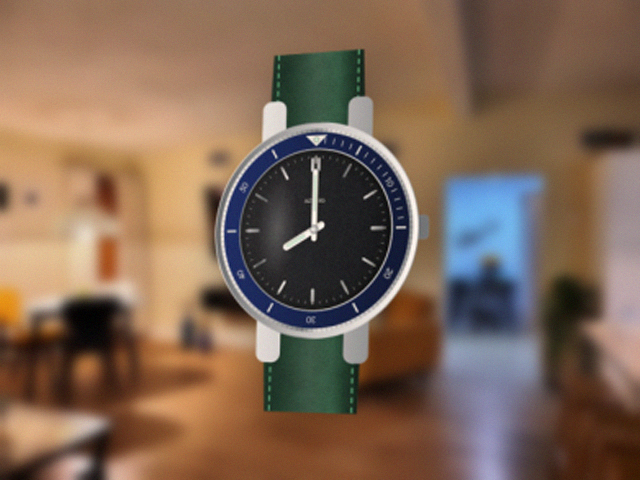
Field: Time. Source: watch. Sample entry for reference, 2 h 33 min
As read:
8 h 00 min
